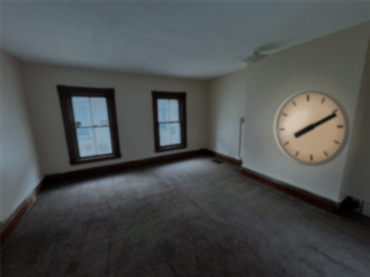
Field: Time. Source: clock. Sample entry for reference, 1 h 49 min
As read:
8 h 11 min
